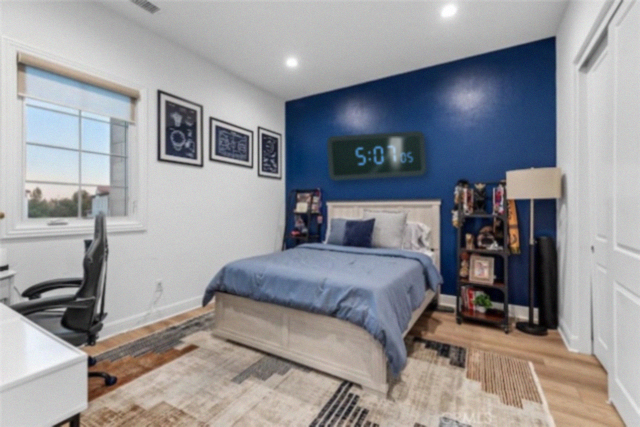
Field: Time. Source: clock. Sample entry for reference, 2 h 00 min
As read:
5 h 07 min
